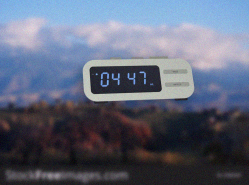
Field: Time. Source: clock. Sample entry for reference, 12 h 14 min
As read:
4 h 47 min
